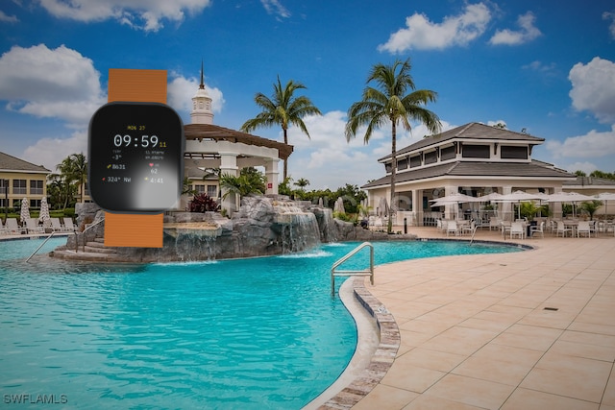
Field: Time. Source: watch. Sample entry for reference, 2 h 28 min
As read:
9 h 59 min
